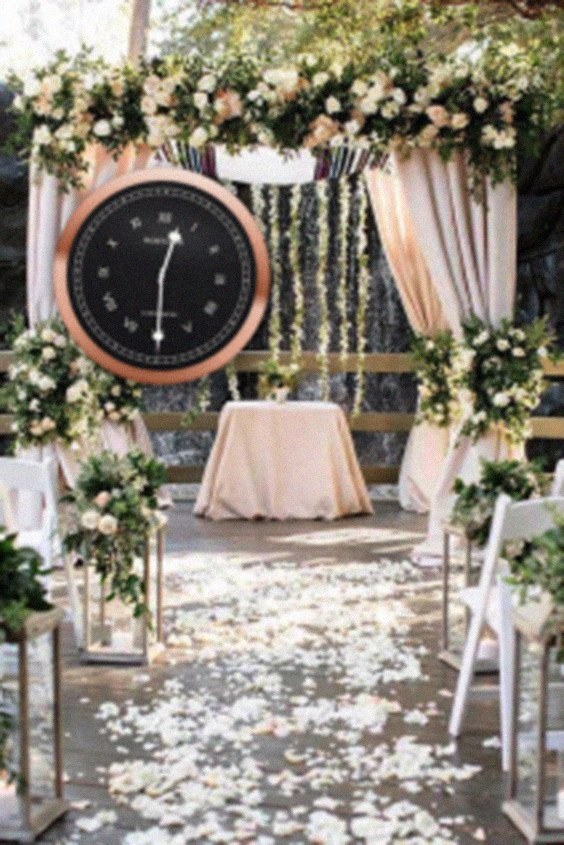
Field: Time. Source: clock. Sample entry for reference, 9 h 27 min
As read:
12 h 30 min
